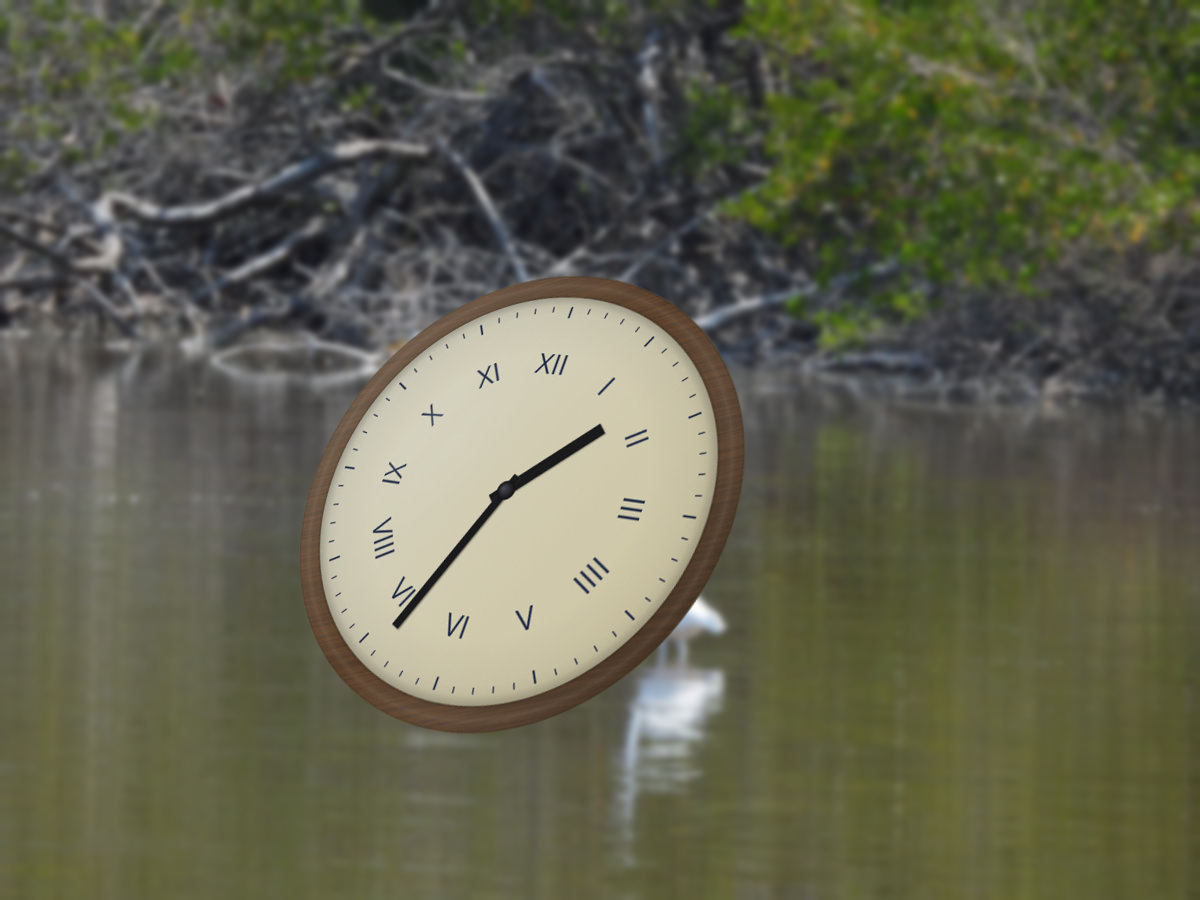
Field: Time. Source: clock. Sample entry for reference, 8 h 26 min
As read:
1 h 34 min
